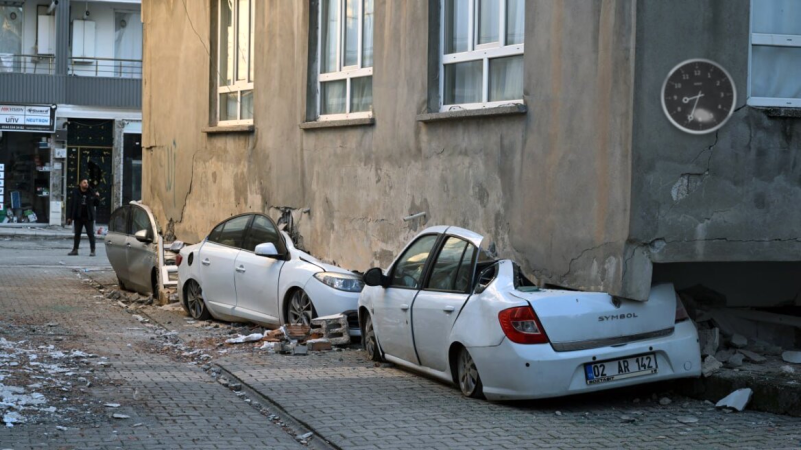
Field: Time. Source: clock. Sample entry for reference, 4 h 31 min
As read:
8 h 34 min
